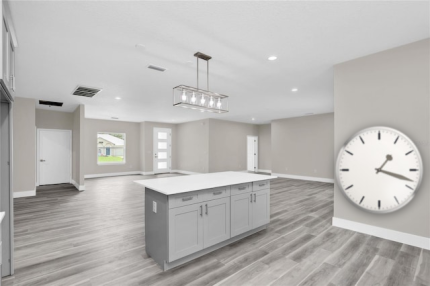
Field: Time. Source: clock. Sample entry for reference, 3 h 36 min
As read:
1 h 18 min
